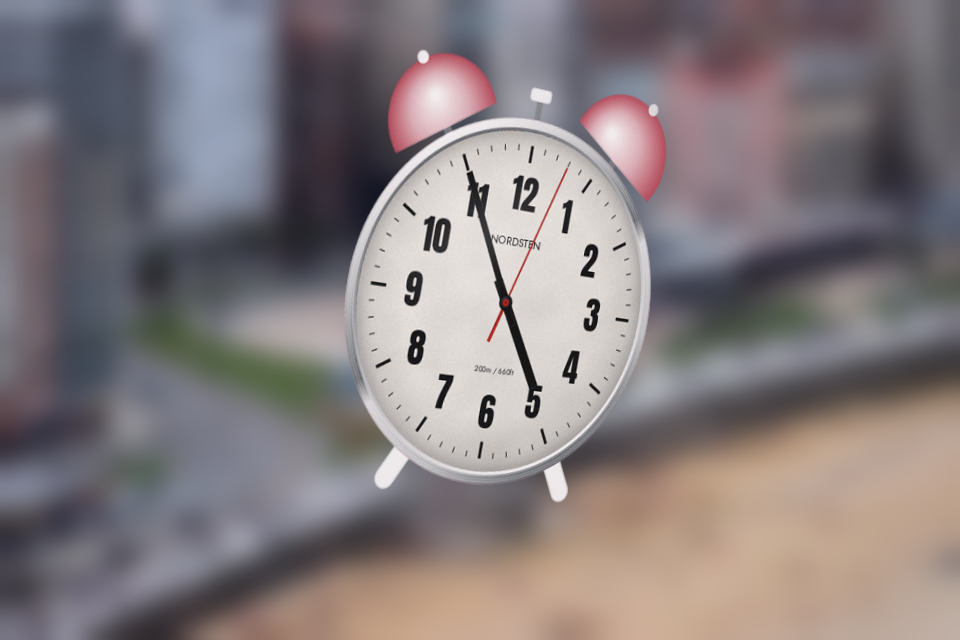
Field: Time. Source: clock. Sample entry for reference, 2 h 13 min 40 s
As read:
4 h 55 min 03 s
